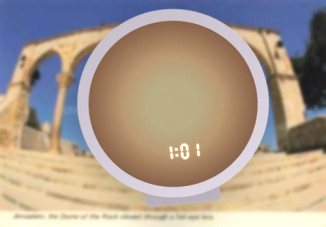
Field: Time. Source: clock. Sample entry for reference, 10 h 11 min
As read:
1 h 01 min
